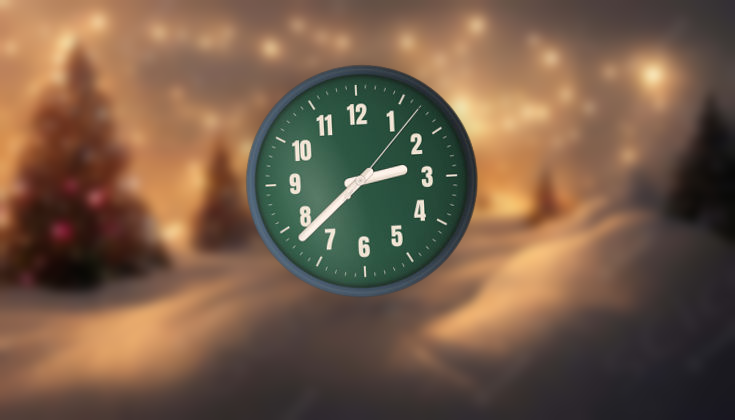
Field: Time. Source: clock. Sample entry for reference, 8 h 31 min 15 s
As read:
2 h 38 min 07 s
